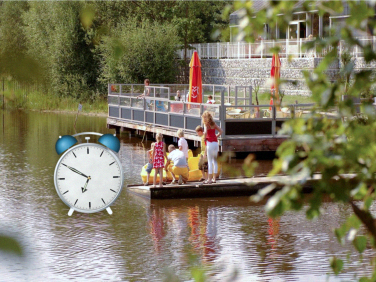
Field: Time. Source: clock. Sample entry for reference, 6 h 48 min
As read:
6 h 50 min
